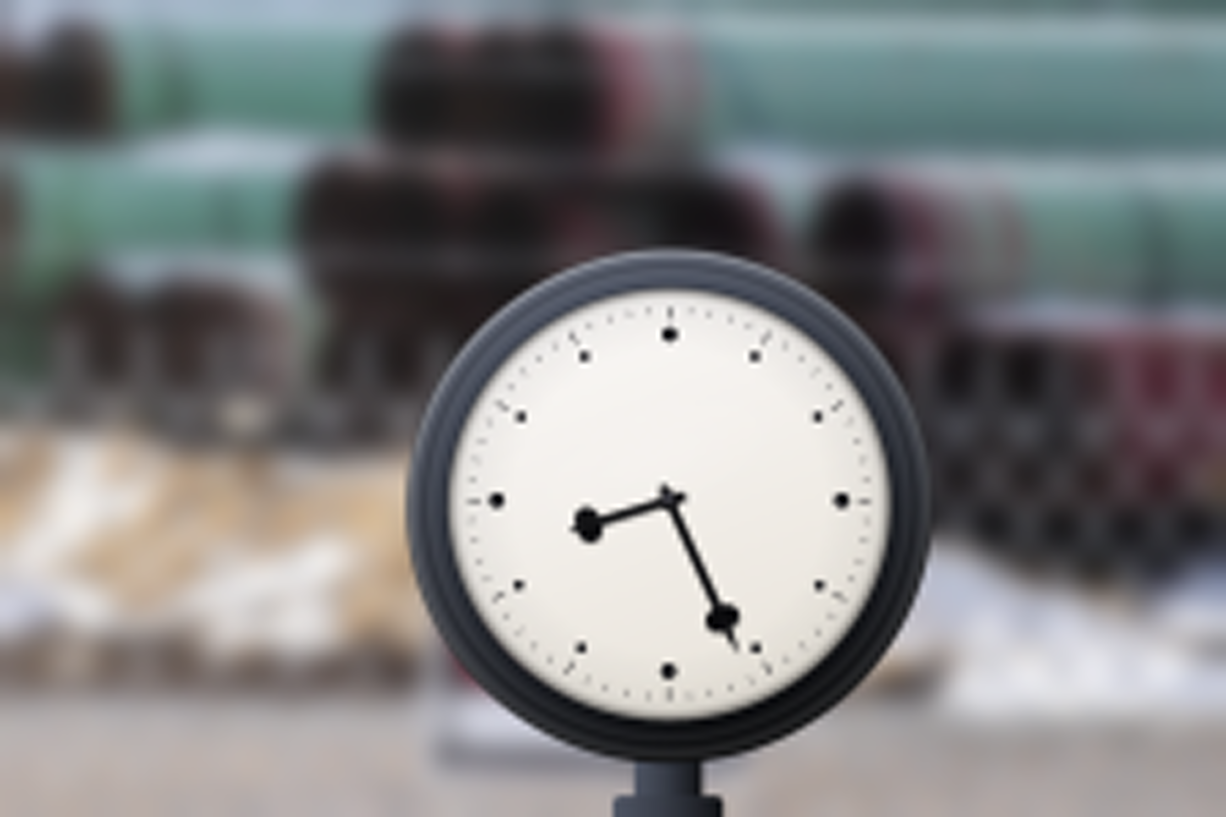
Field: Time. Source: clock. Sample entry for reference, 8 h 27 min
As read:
8 h 26 min
